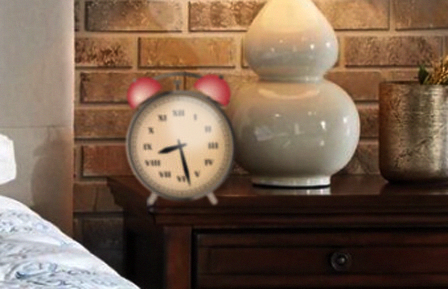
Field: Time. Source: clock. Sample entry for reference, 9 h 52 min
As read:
8 h 28 min
